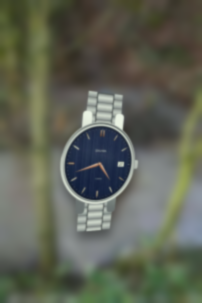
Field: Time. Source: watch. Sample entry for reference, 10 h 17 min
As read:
4 h 42 min
